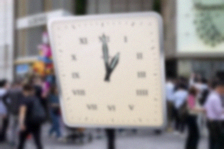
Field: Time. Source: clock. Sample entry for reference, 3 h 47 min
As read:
1 h 00 min
